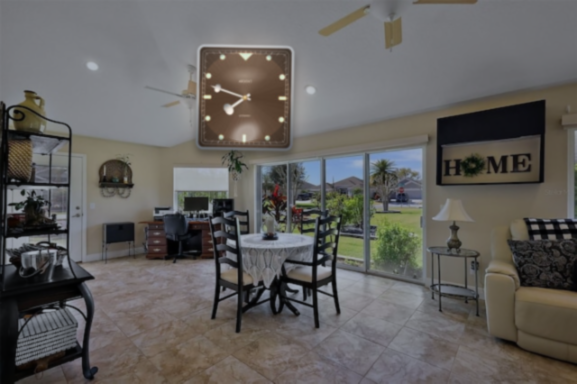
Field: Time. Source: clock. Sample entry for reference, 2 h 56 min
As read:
7 h 48 min
